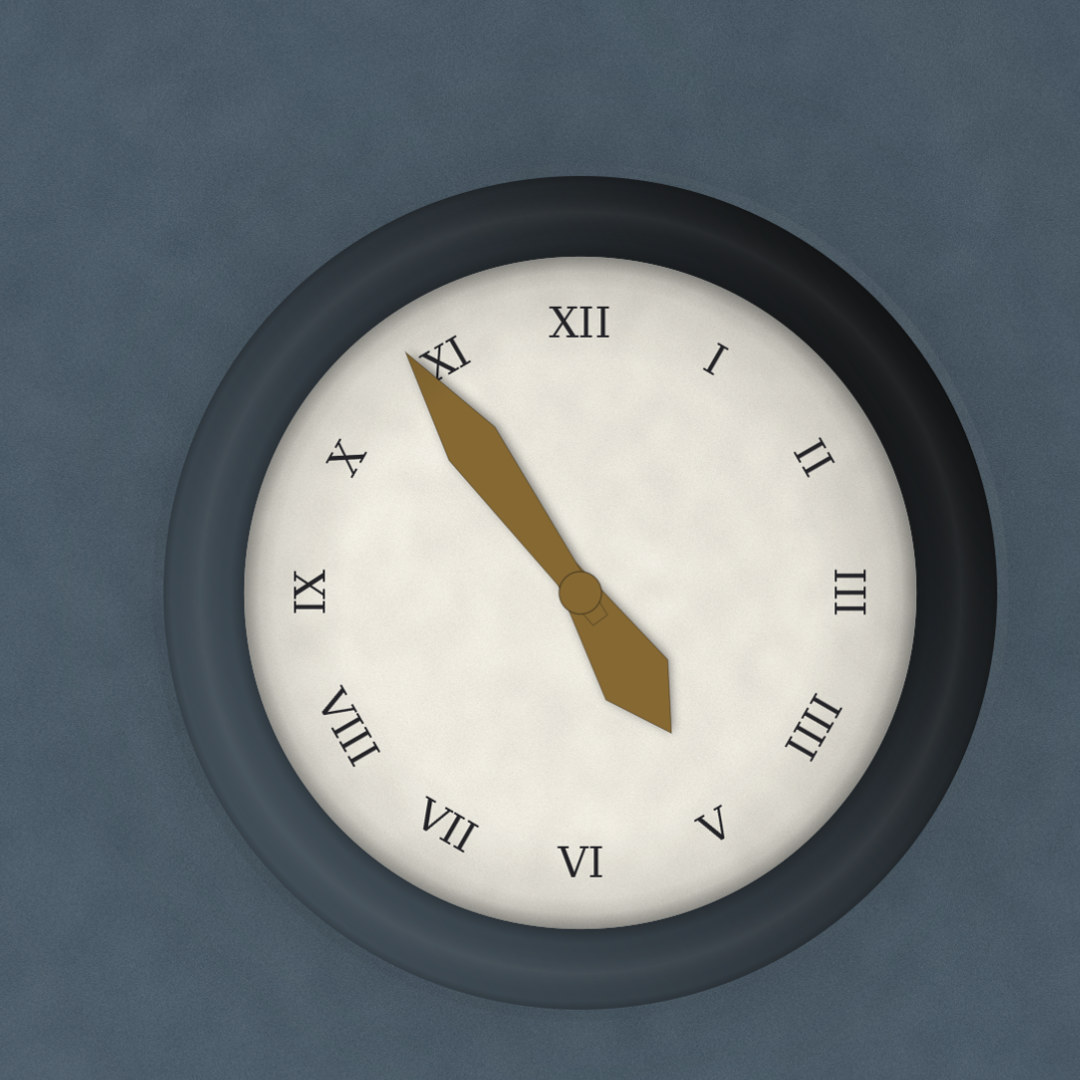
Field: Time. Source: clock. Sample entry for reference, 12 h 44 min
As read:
4 h 54 min
